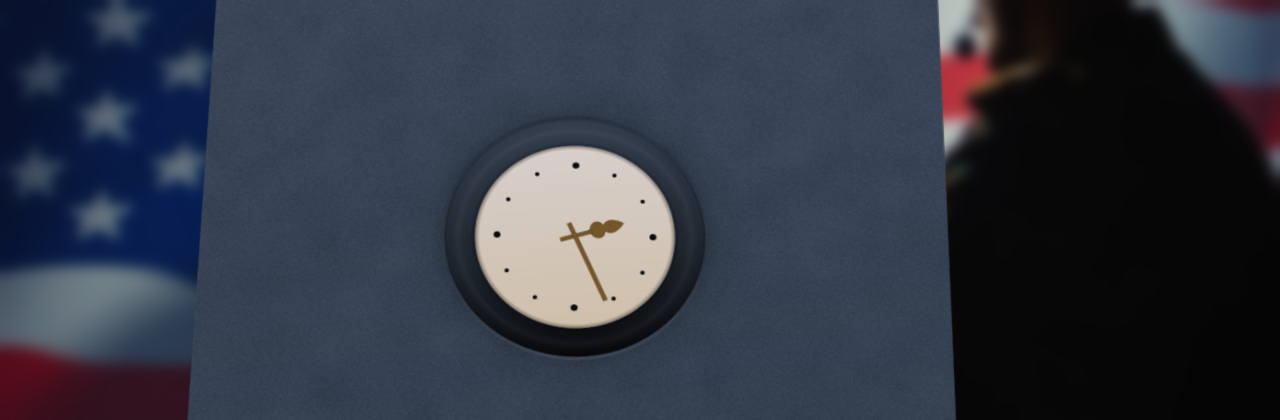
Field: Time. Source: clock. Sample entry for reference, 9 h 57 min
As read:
2 h 26 min
